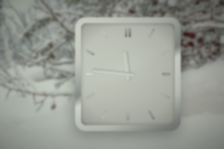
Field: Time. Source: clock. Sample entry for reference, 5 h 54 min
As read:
11 h 46 min
